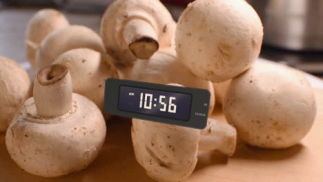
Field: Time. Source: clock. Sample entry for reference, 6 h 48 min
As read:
10 h 56 min
